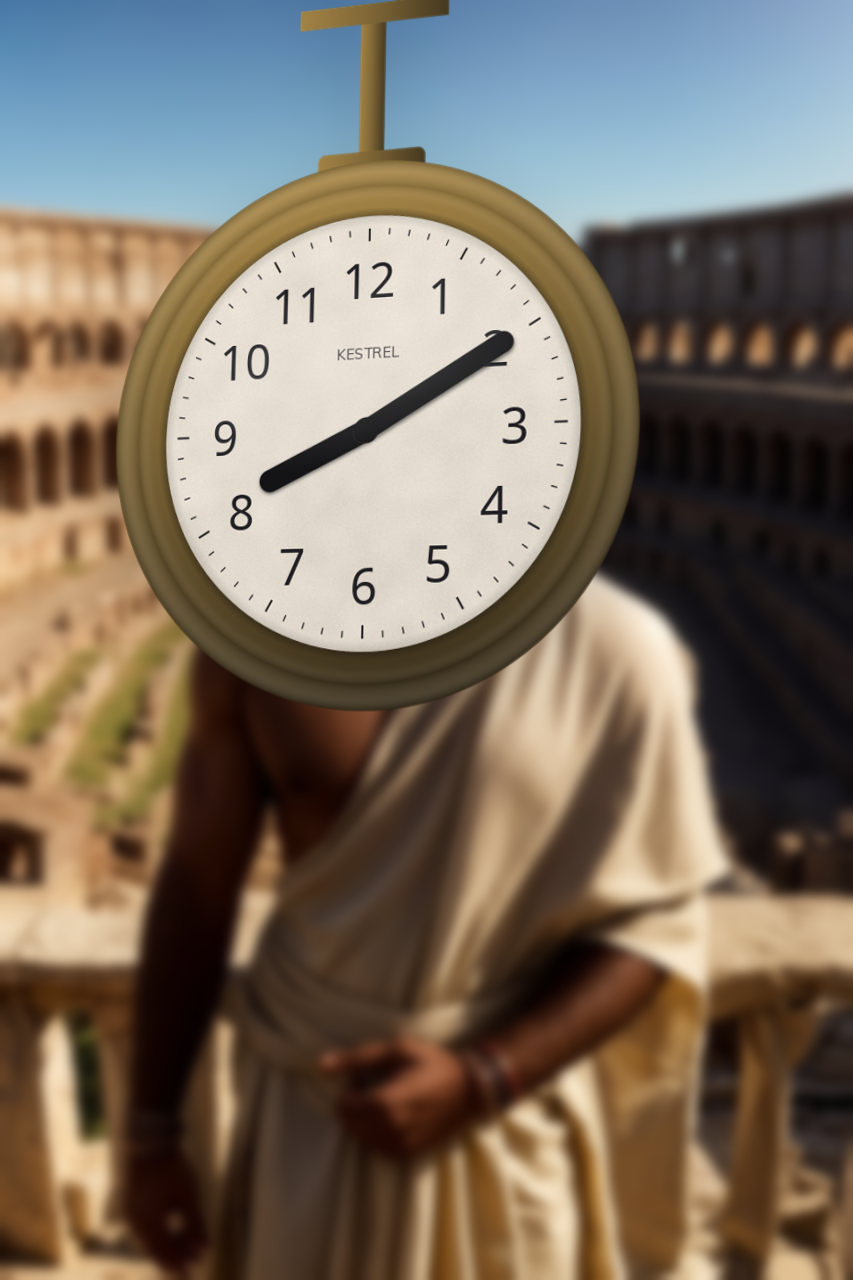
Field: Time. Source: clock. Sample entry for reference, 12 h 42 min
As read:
8 h 10 min
